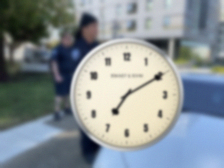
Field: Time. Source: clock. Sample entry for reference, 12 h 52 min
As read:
7 h 10 min
